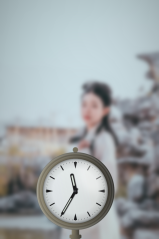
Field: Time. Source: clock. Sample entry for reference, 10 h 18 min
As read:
11 h 35 min
